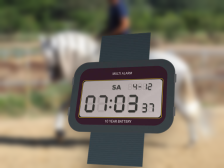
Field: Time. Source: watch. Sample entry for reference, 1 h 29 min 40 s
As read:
7 h 03 min 37 s
